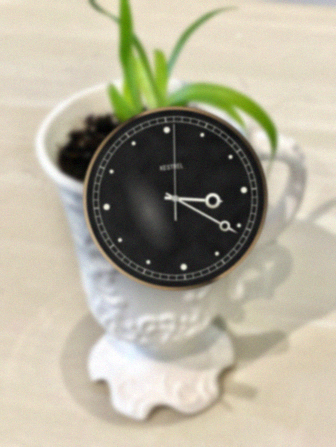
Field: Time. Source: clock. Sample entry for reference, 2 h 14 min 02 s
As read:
3 h 21 min 01 s
